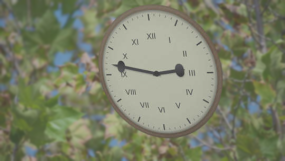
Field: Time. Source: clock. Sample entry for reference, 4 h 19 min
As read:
2 h 47 min
